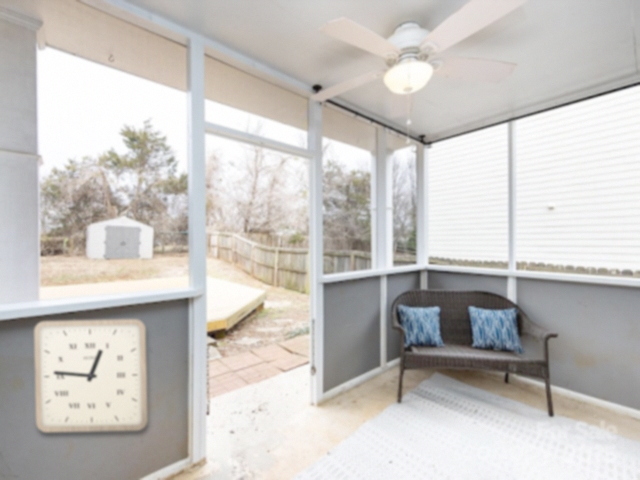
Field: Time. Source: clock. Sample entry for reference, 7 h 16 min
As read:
12 h 46 min
